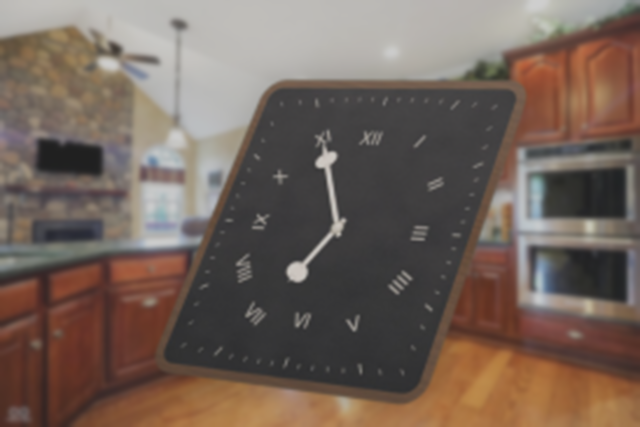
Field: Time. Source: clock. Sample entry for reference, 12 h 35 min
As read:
6 h 55 min
